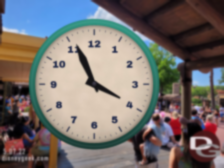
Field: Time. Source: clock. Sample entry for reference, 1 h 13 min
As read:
3 h 56 min
